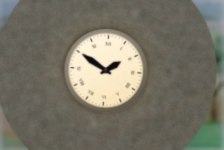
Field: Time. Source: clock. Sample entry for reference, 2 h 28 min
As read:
1 h 50 min
